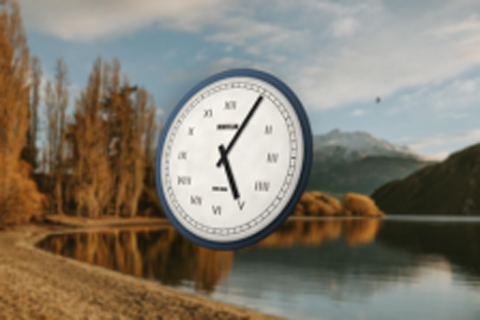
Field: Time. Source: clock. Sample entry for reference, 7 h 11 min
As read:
5 h 05 min
